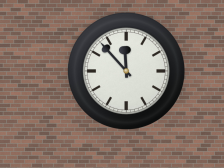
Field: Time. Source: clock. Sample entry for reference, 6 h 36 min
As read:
11 h 53 min
